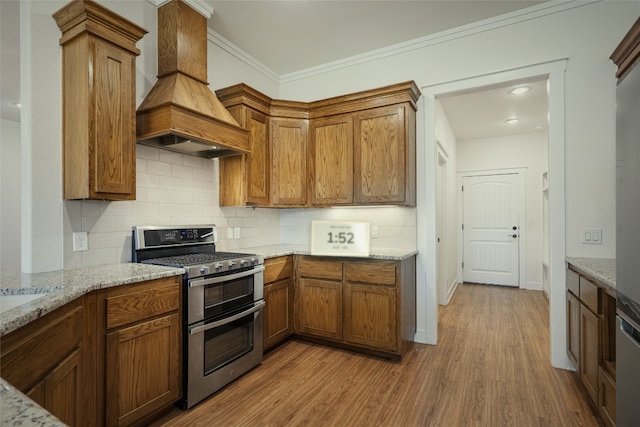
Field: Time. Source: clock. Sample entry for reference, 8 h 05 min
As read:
1 h 52 min
